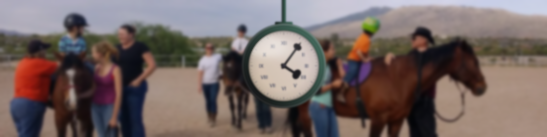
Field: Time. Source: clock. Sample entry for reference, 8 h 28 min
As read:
4 h 06 min
